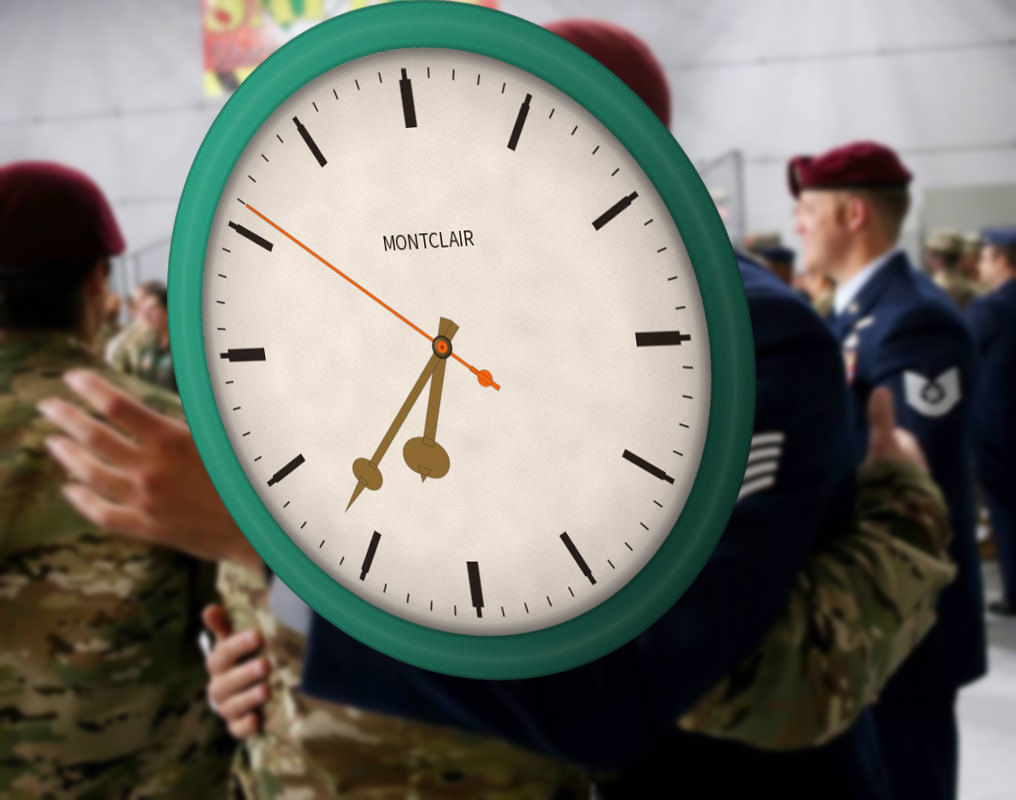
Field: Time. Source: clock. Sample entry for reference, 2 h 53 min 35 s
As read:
6 h 36 min 51 s
